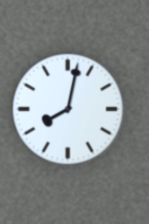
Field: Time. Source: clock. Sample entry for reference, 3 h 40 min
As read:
8 h 02 min
